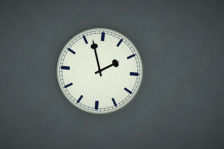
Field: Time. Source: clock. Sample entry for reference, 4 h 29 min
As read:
1 h 57 min
